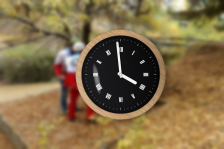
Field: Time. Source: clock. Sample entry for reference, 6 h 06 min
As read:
3 h 59 min
